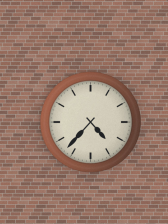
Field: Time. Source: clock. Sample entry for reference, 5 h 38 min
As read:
4 h 37 min
